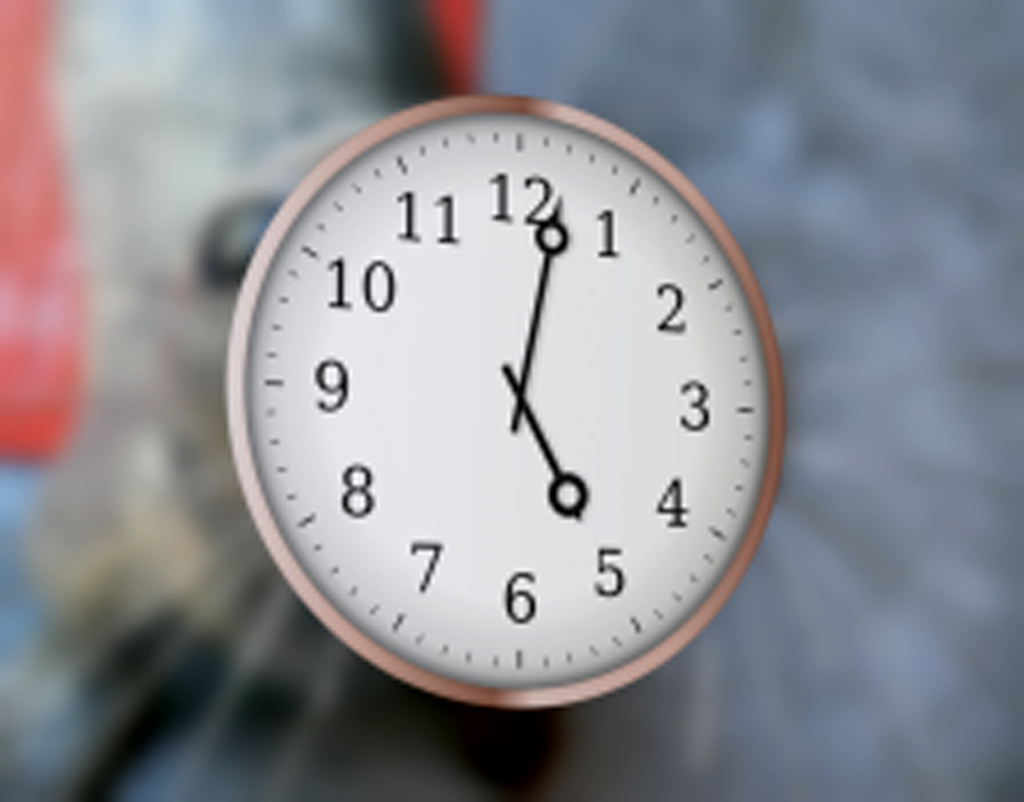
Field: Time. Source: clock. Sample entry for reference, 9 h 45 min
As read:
5 h 02 min
